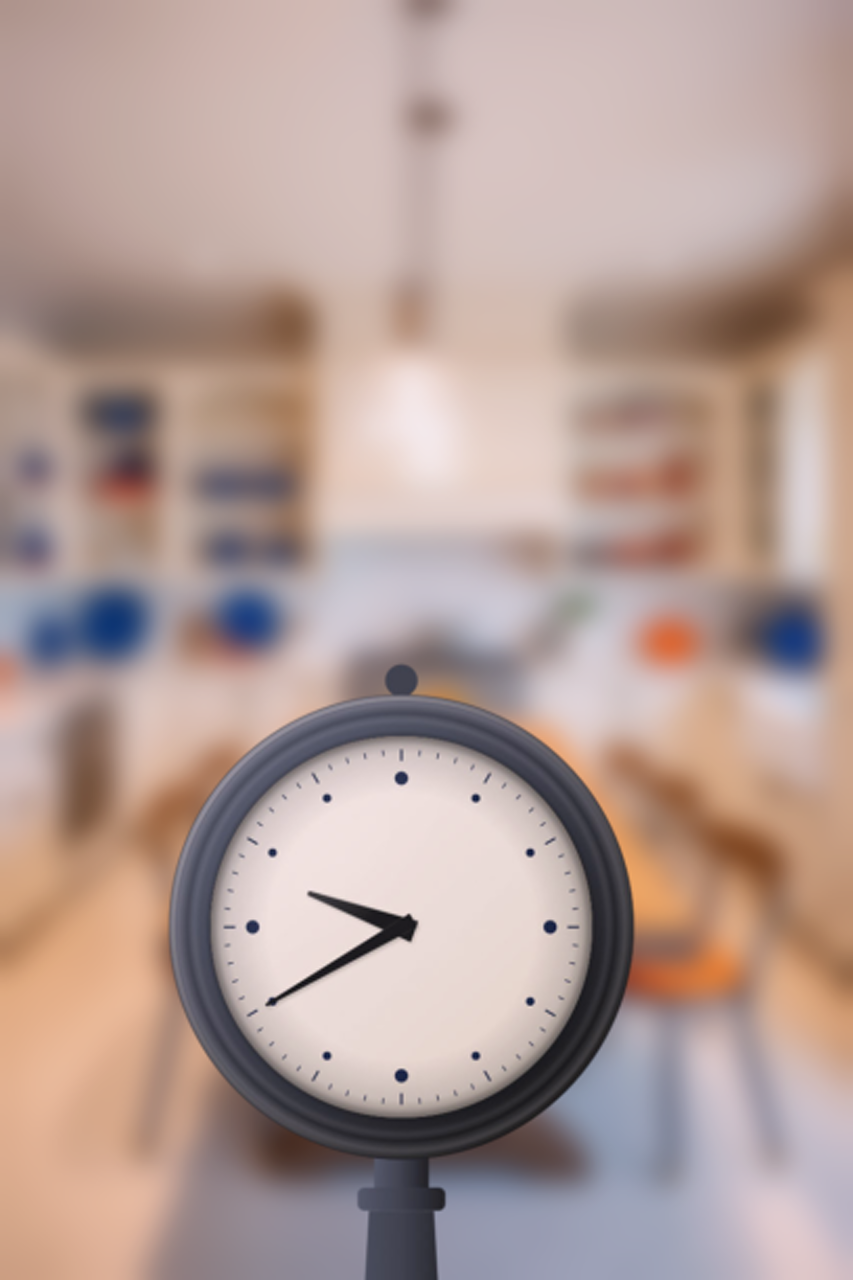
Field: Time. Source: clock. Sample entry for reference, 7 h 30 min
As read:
9 h 40 min
